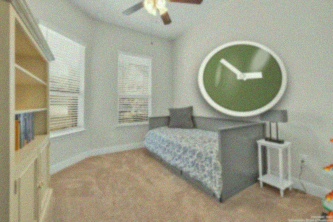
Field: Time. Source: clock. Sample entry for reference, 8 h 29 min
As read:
2 h 52 min
